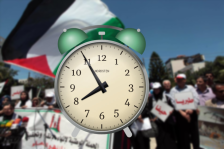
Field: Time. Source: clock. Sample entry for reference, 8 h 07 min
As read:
7 h 55 min
